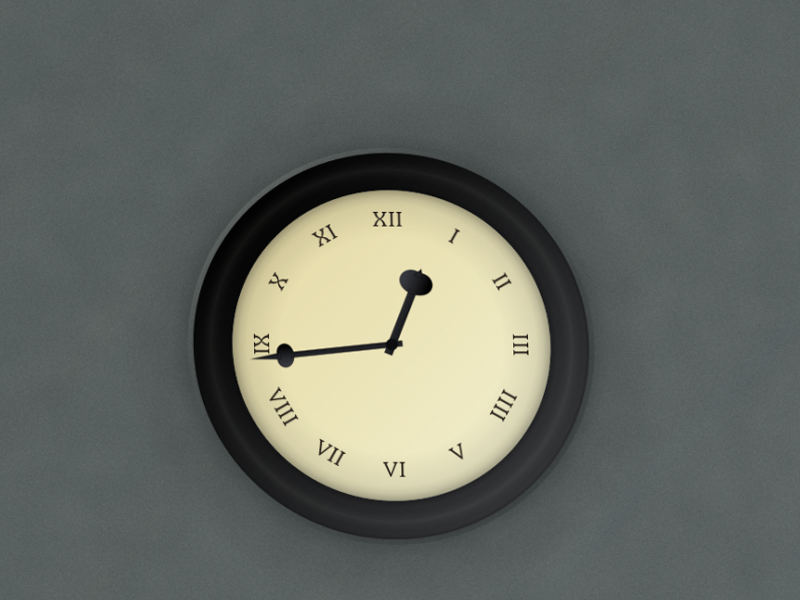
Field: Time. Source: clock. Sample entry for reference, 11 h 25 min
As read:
12 h 44 min
